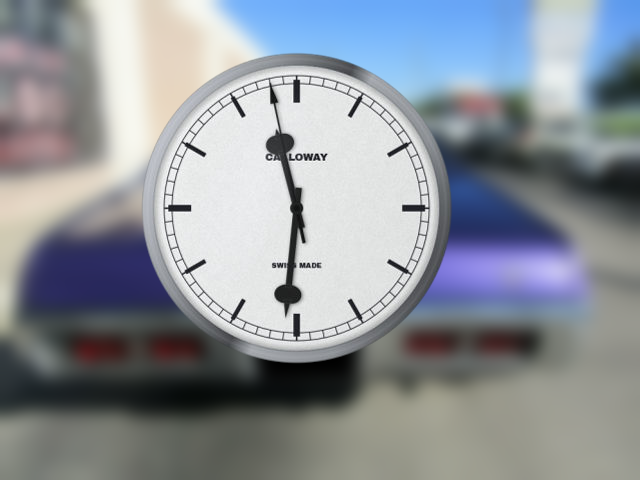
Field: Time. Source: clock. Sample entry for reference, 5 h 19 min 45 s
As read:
11 h 30 min 58 s
